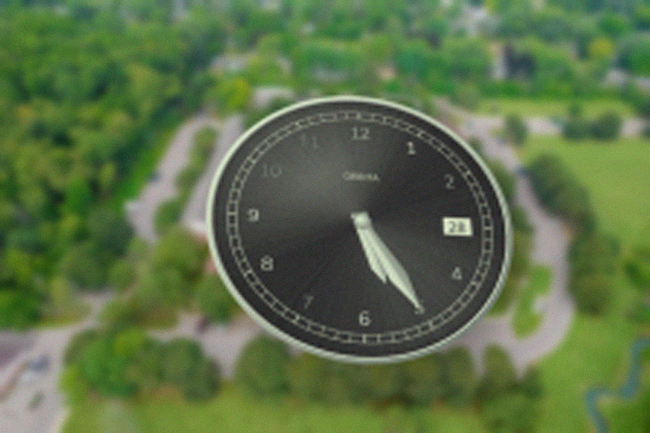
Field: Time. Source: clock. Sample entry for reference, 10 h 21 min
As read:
5 h 25 min
